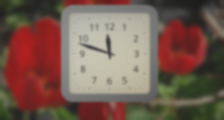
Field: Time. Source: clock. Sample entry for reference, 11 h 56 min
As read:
11 h 48 min
